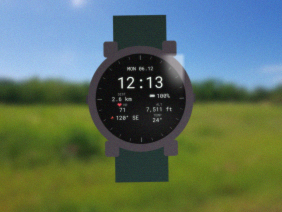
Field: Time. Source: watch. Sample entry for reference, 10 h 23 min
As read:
12 h 13 min
